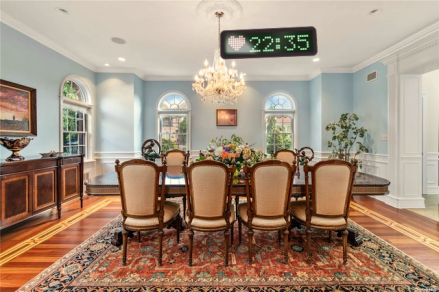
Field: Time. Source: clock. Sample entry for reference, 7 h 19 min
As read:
22 h 35 min
